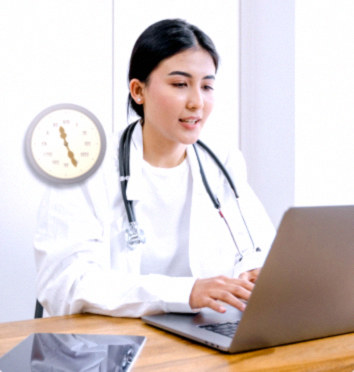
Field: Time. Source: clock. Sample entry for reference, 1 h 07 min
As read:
11 h 26 min
